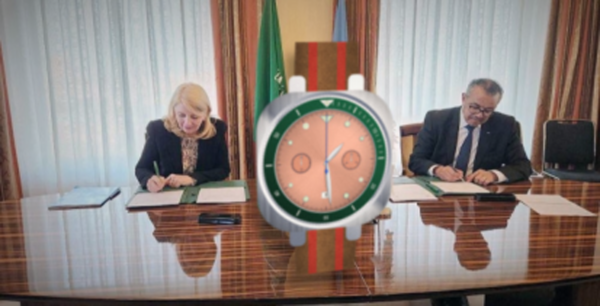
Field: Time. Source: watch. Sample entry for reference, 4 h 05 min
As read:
1 h 29 min
